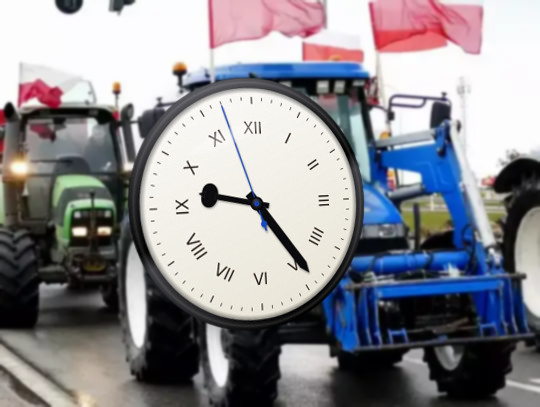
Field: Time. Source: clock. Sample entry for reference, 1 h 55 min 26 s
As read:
9 h 23 min 57 s
